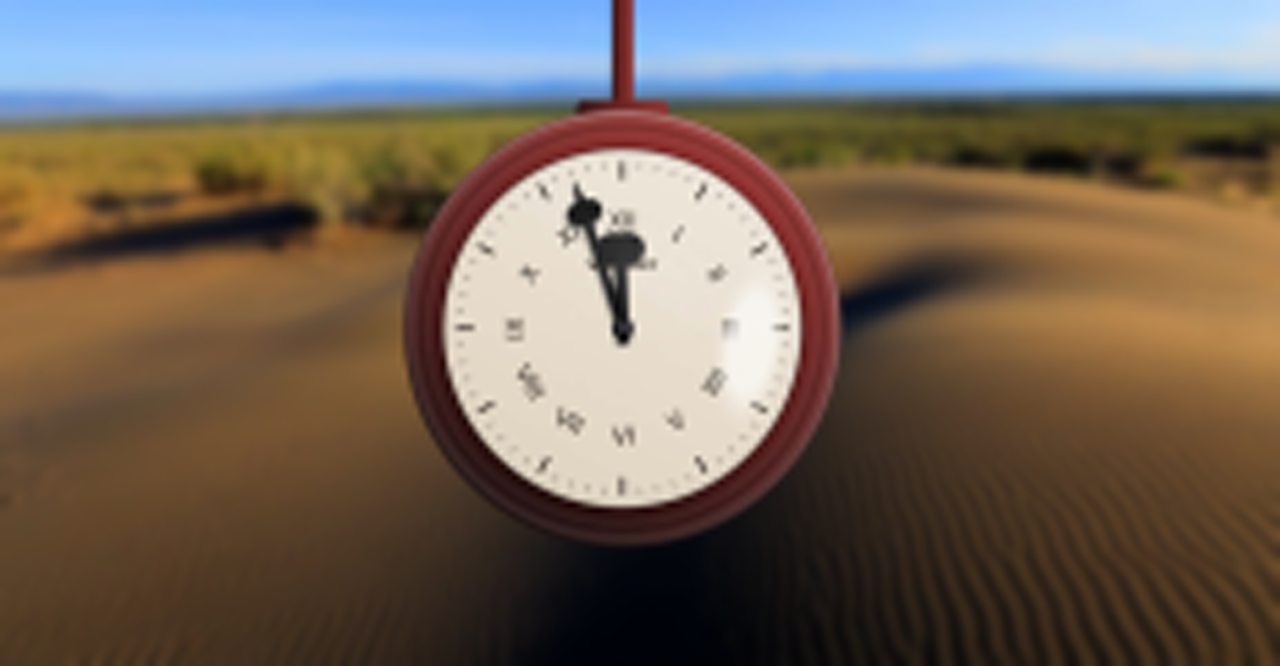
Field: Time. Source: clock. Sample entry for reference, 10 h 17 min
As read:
11 h 57 min
